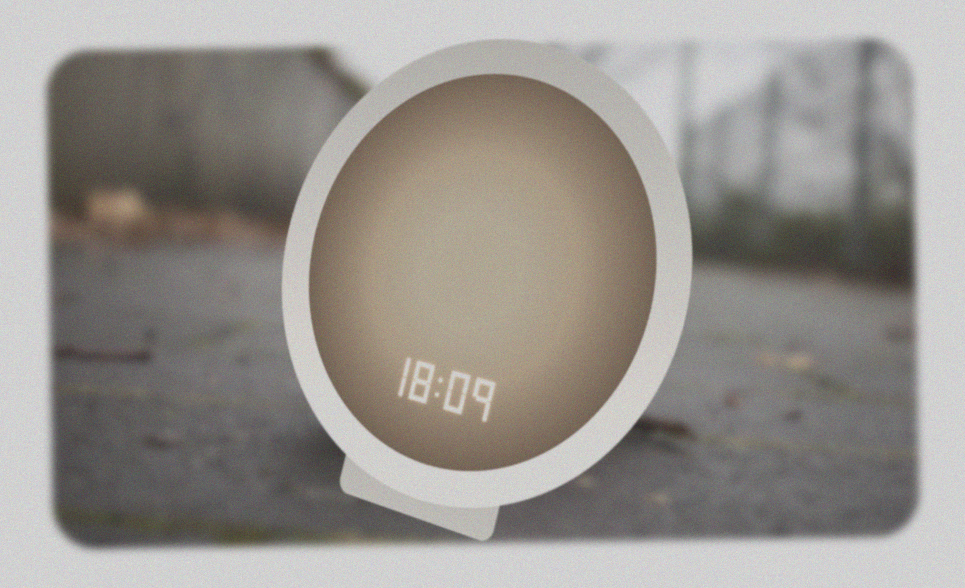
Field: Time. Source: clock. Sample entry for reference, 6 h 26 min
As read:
18 h 09 min
